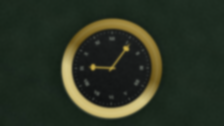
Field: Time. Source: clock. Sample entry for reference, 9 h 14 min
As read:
9 h 06 min
